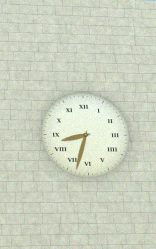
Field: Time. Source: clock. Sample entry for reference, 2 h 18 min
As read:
8 h 33 min
